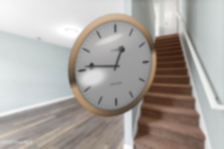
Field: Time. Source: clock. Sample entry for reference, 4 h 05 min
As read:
12 h 46 min
